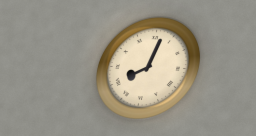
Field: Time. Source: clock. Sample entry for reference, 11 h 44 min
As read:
8 h 02 min
